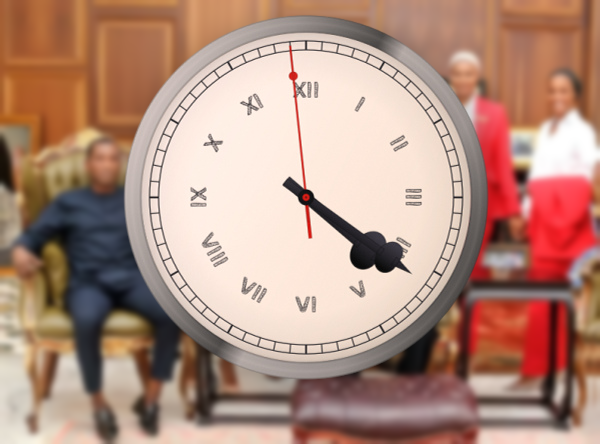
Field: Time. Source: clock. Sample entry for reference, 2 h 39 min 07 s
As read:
4 h 20 min 59 s
